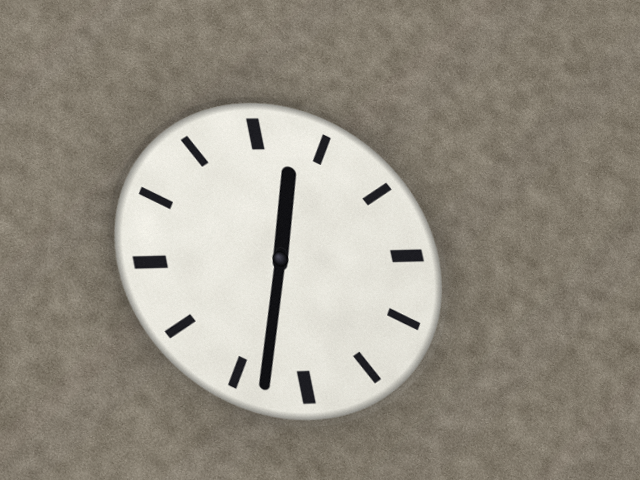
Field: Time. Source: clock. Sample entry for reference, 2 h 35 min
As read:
12 h 33 min
